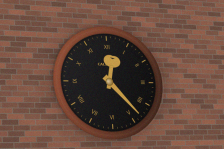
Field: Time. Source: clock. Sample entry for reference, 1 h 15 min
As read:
12 h 23 min
